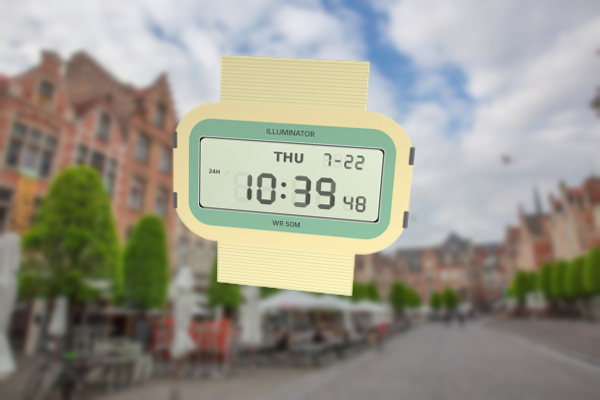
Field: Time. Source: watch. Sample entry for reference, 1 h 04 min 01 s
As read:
10 h 39 min 48 s
